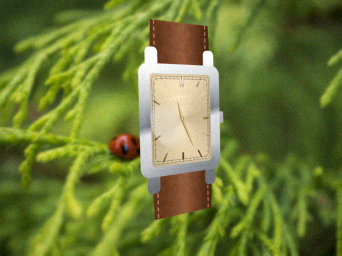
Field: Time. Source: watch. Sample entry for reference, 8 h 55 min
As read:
11 h 26 min
